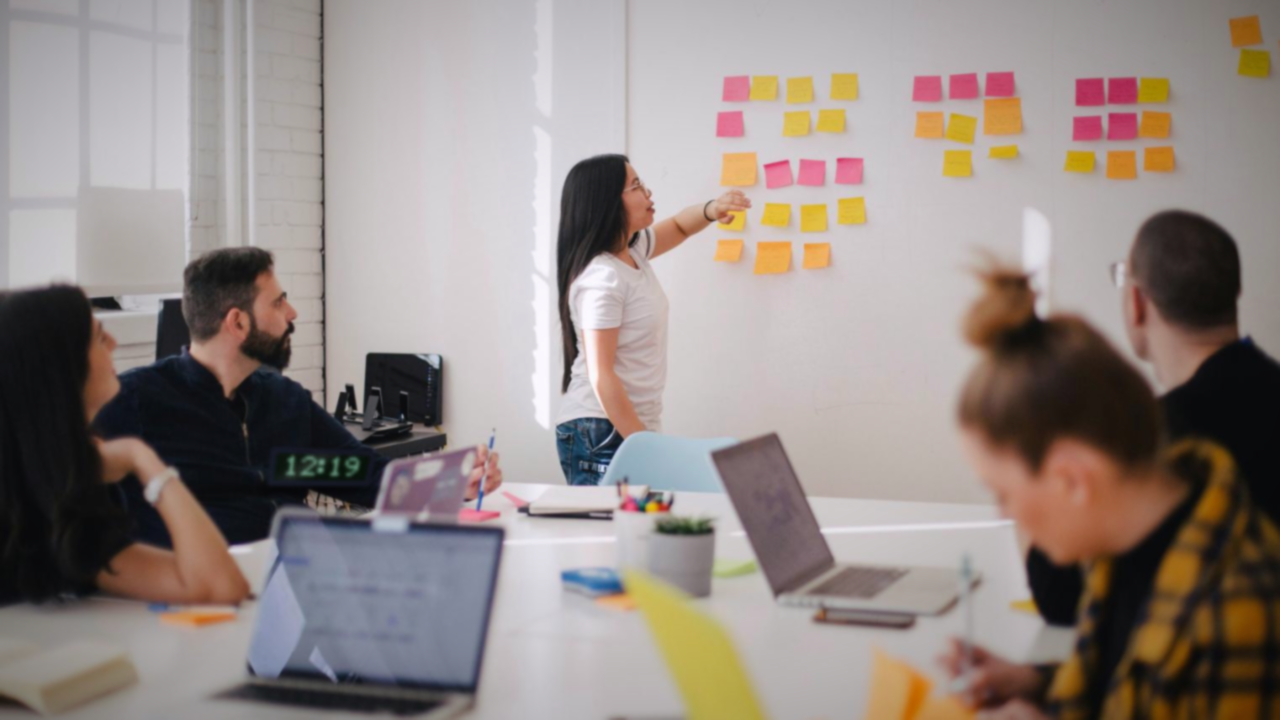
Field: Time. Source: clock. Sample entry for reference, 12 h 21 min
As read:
12 h 19 min
